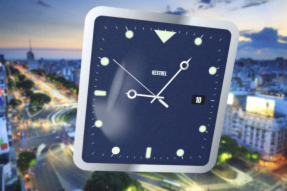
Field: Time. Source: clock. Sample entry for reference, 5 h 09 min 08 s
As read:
9 h 05 min 51 s
